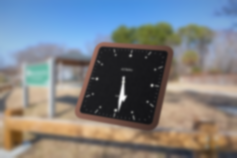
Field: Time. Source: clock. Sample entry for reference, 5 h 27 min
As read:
5 h 29 min
